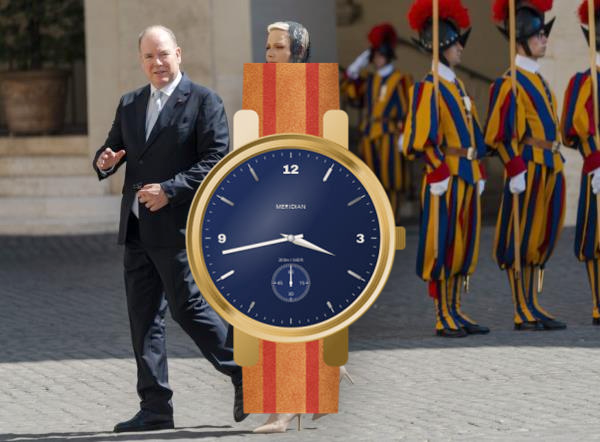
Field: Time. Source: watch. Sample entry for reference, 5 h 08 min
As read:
3 h 43 min
